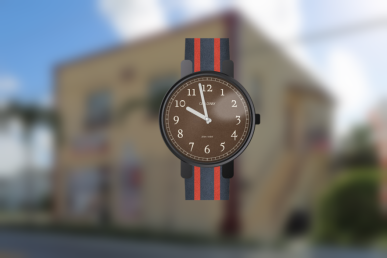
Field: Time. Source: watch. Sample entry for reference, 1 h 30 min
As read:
9 h 58 min
